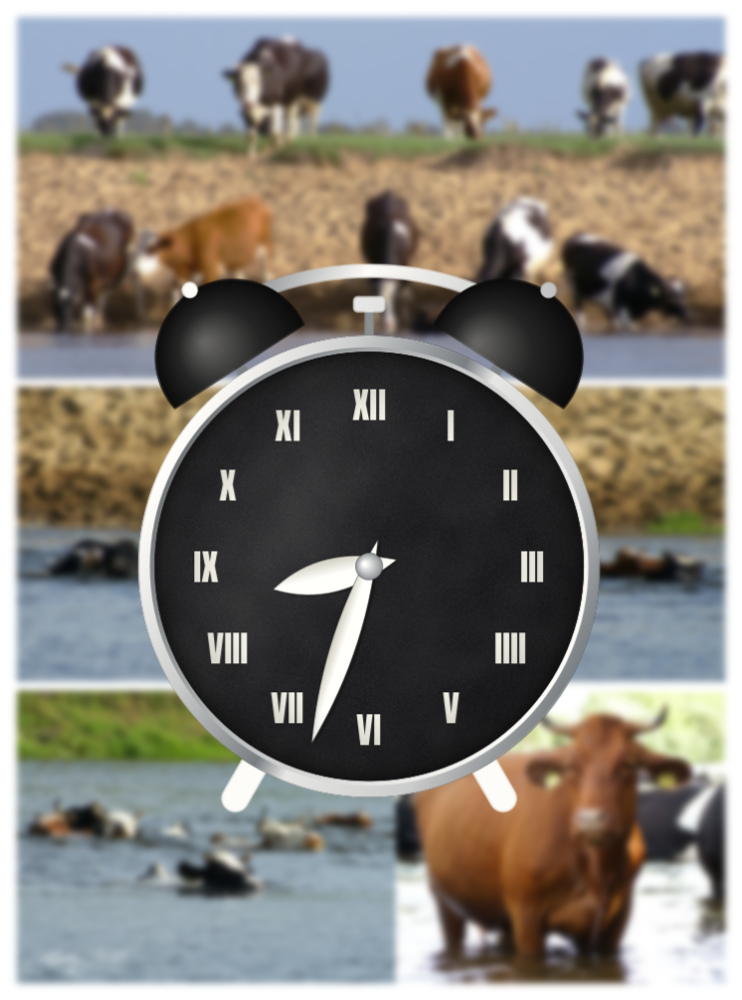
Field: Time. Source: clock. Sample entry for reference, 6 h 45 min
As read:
8 h 33 min
